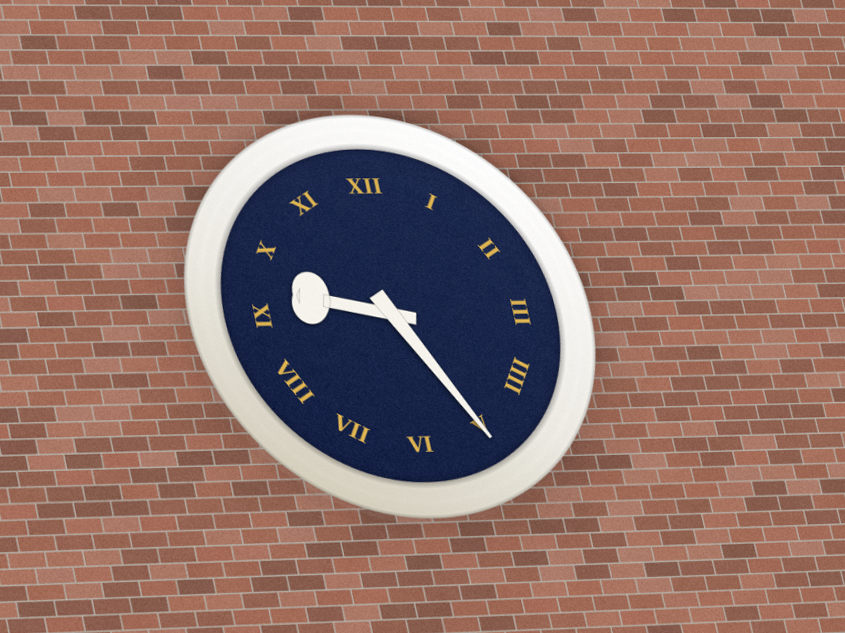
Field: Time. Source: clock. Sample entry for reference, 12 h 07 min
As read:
9 h 25 min
